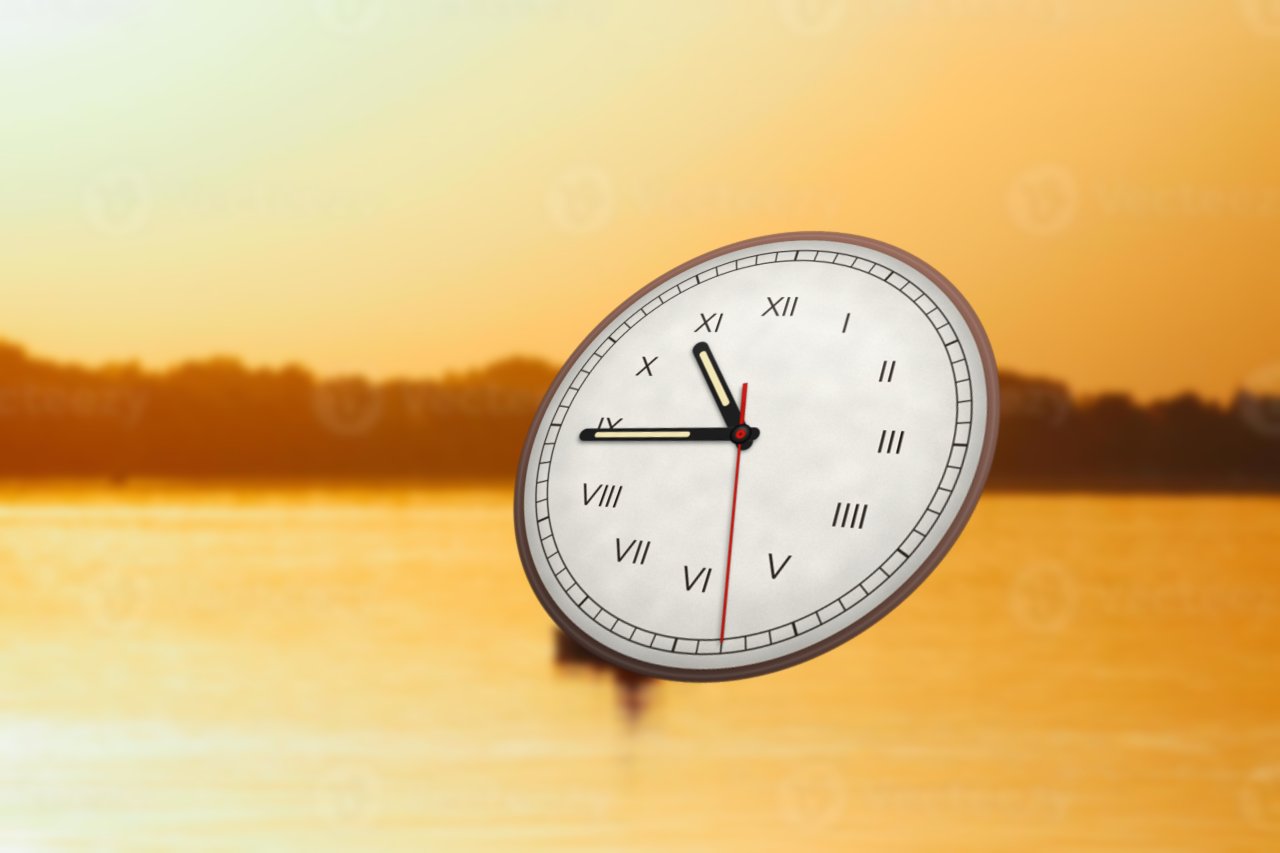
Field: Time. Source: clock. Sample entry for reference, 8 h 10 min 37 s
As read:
10 h 44 min 28 s
